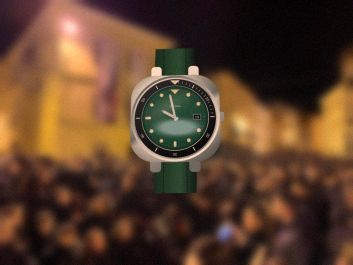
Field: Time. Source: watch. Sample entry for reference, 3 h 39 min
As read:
9 h 58 min
